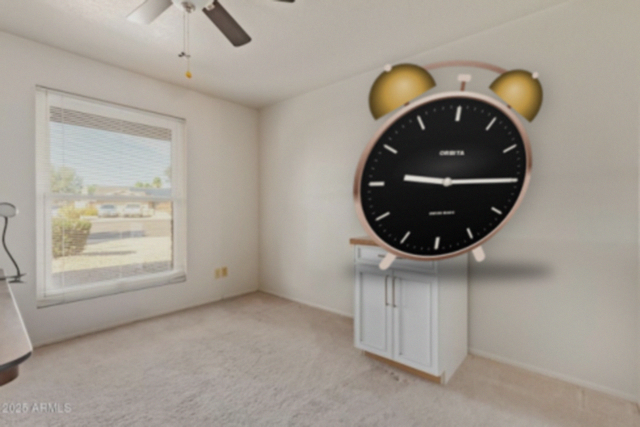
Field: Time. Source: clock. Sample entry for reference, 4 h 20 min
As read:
9 h 15 min
